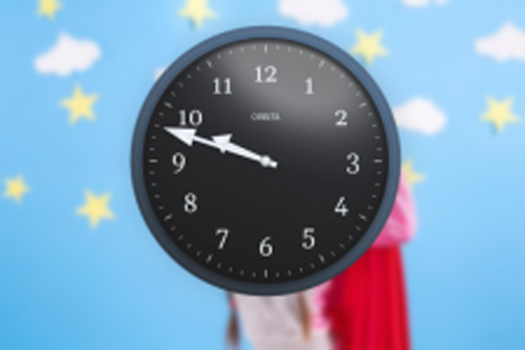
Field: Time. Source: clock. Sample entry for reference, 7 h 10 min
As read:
9 h 48 min
